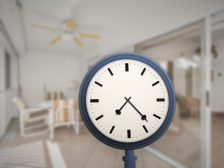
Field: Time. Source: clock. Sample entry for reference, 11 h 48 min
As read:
7 h 23 min
